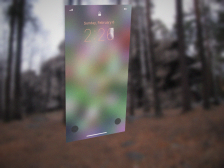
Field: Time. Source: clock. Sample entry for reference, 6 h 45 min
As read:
2 h 26 min
